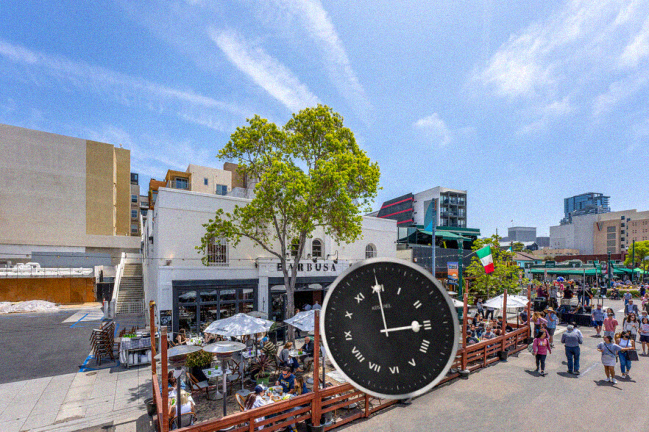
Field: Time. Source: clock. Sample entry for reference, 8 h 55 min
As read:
3 h 00 min
